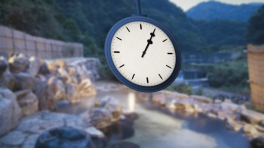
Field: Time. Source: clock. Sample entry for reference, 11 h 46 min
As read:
1 h 05 min
